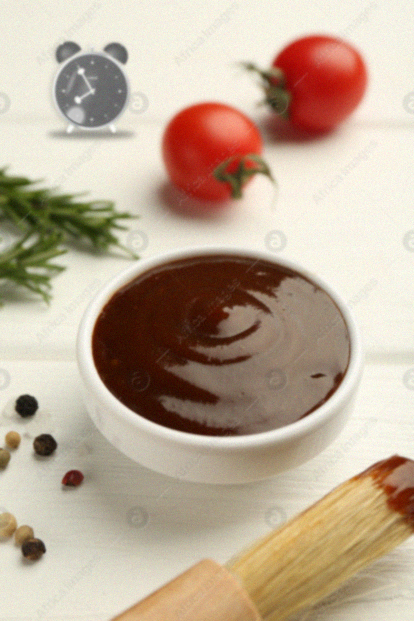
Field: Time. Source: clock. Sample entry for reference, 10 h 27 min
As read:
7 h 55 min
